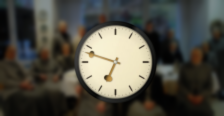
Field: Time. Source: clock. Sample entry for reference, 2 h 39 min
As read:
6 h 48 min
